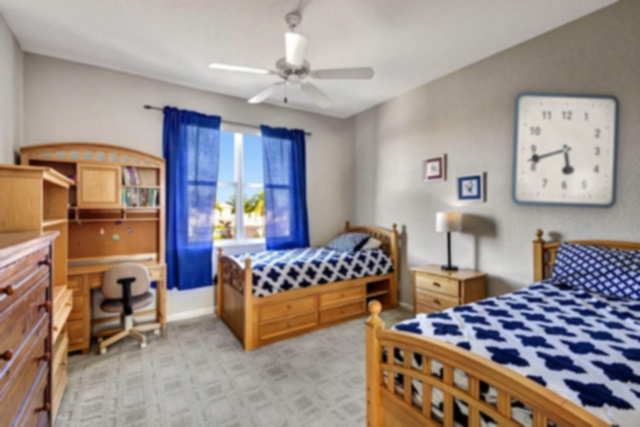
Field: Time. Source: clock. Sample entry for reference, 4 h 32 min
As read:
5 h 42 min
